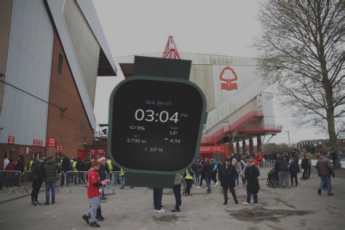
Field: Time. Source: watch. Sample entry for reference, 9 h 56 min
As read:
3 h 04 min
